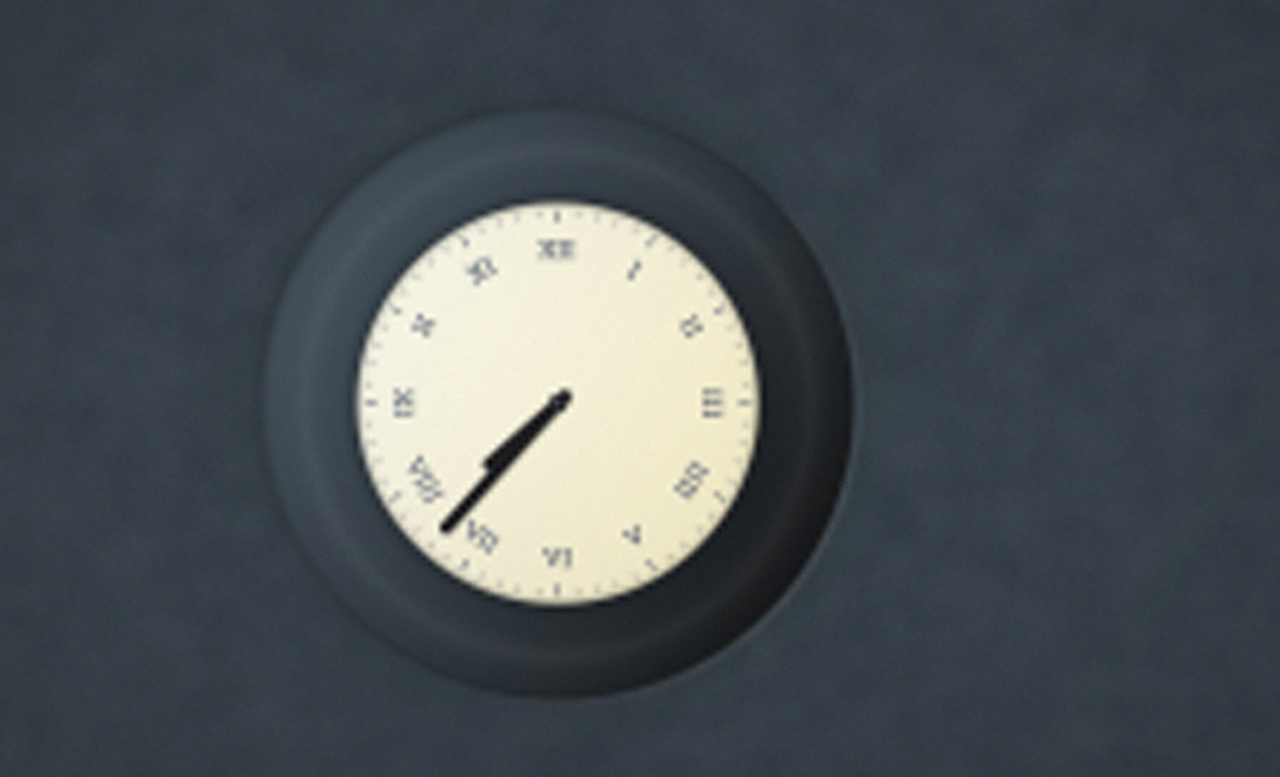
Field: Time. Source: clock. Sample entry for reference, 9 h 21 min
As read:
7 h 37 min
